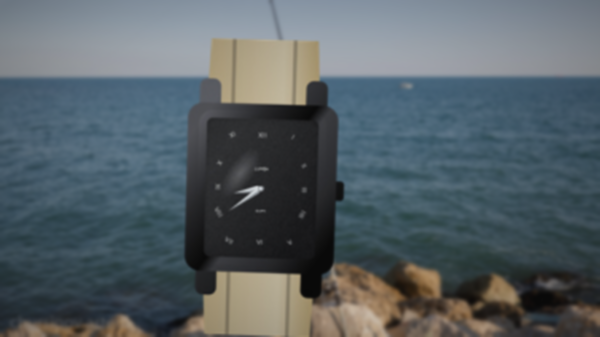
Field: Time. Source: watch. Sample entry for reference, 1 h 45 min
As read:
8 h 39 min
